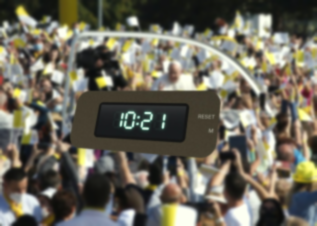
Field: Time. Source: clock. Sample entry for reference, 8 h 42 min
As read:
10 h 21 min
